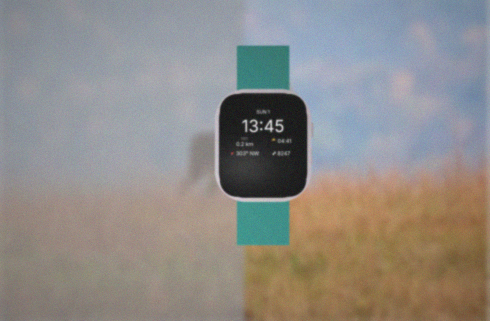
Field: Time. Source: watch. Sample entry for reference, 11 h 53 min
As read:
13 h 45 min
